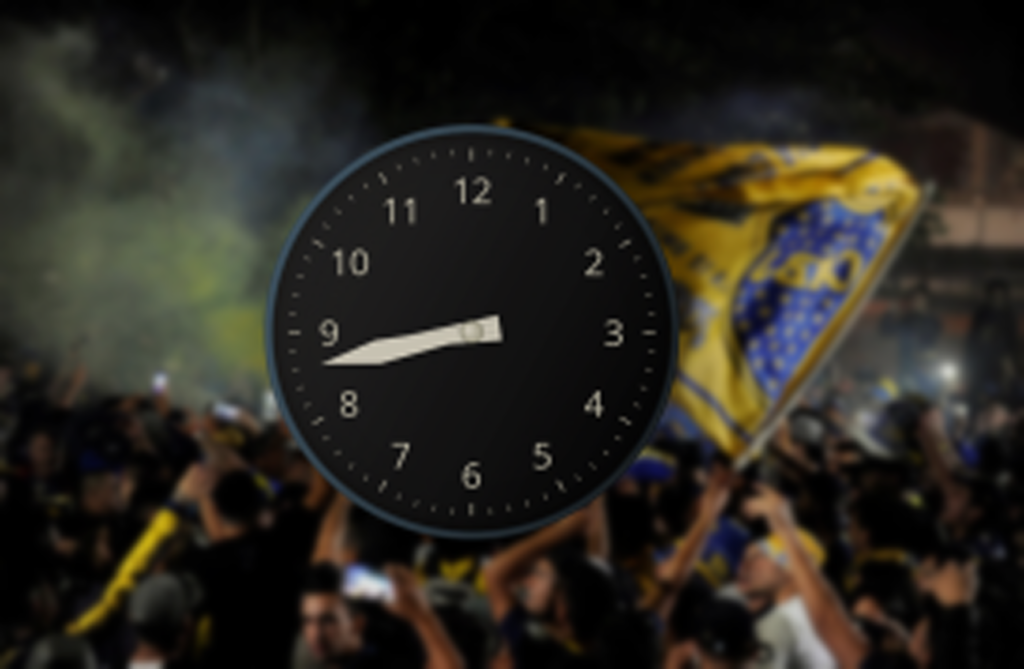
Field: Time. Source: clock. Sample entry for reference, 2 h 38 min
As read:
8 h 43 min
